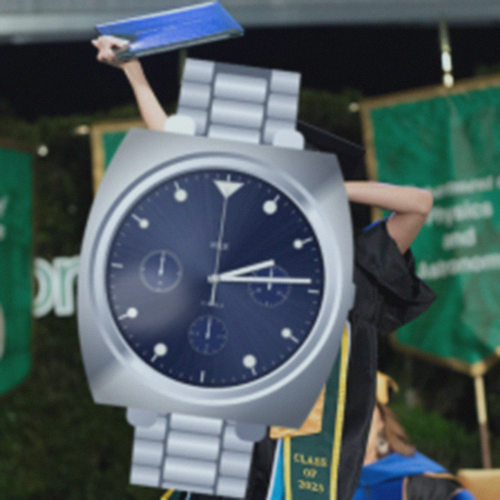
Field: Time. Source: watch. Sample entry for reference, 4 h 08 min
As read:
2 h 14 min
